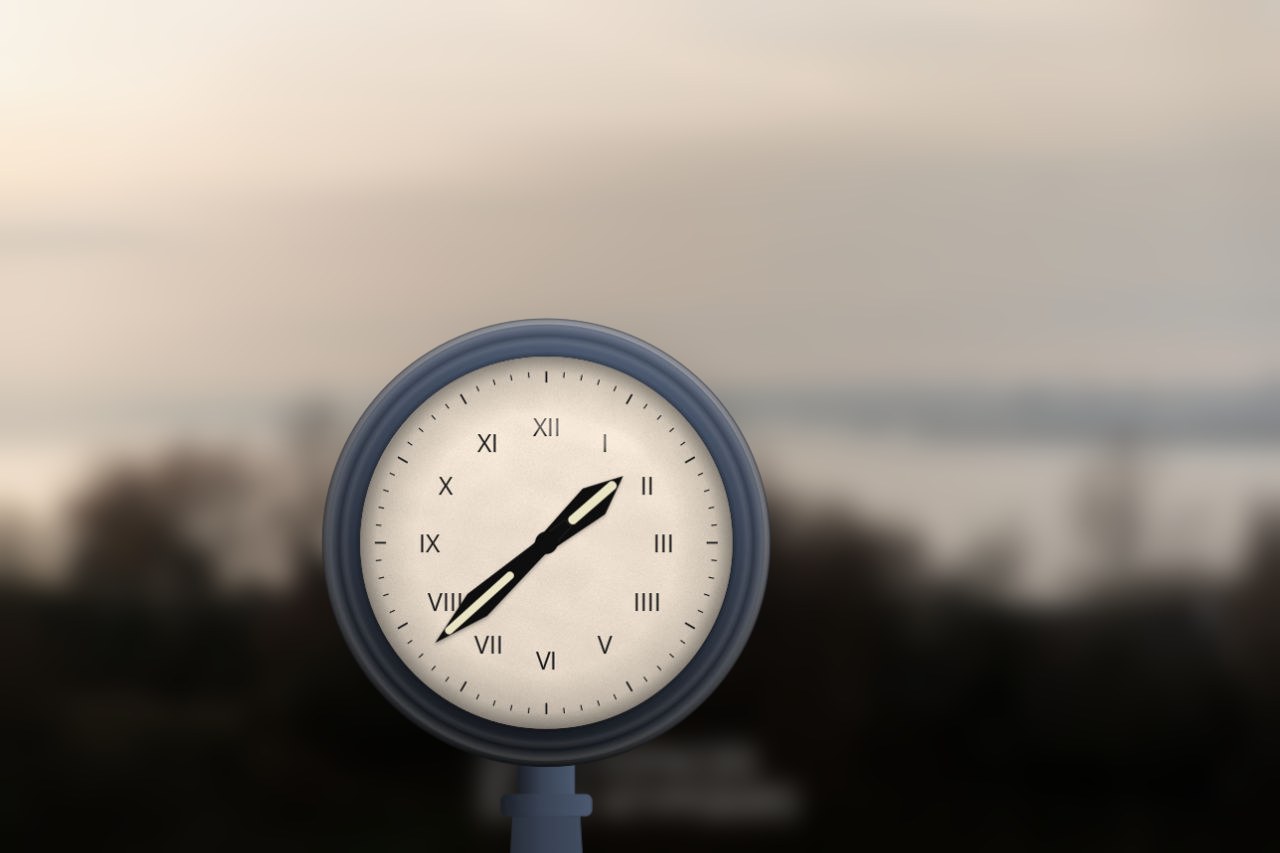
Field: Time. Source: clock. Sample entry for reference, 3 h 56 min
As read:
1 h 38 min
